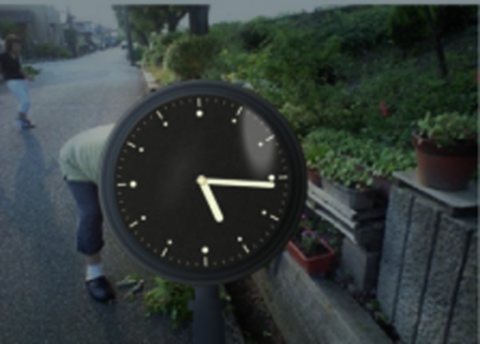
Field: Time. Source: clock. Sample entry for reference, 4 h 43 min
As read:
5 h 16 min
